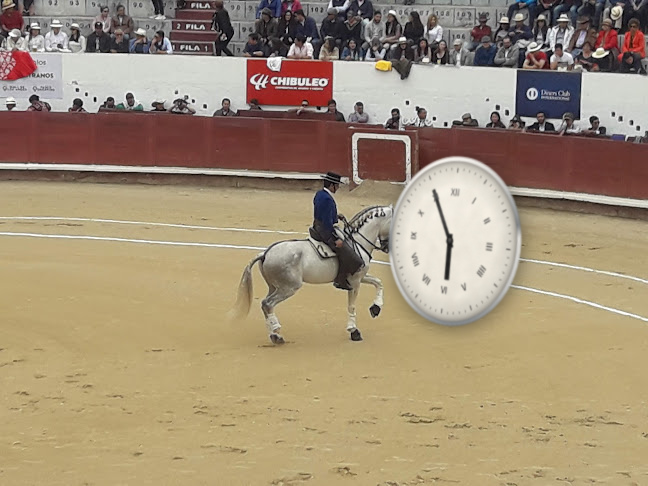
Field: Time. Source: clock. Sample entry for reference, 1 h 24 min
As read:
5 h 55 min
